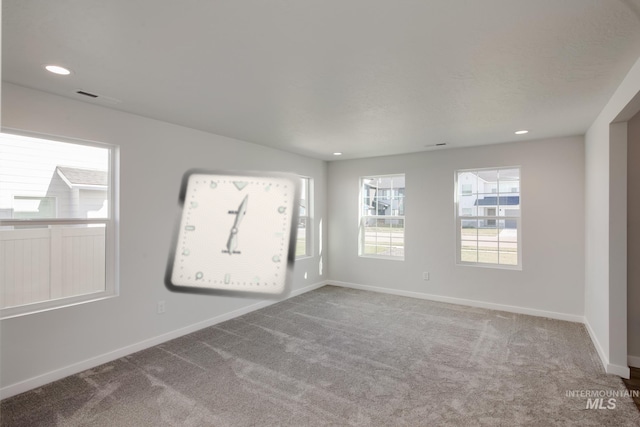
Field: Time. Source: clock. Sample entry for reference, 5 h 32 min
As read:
6 h 02 min
